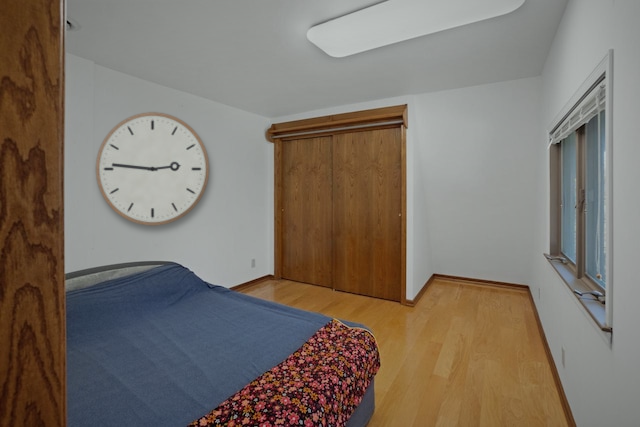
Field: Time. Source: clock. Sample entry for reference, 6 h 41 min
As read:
2 h 46 min
